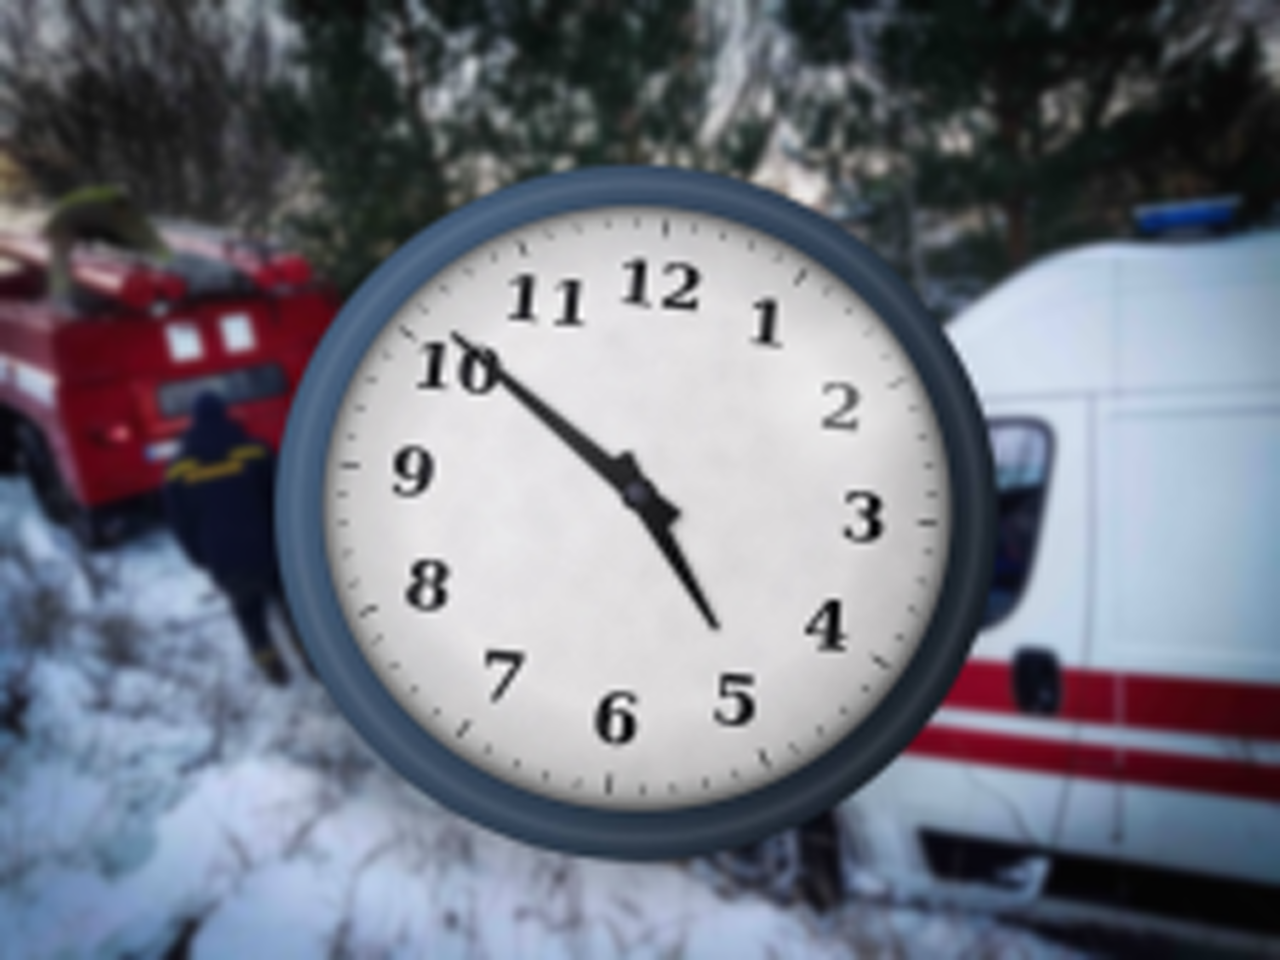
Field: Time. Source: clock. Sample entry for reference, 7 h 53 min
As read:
4 h 51 min
